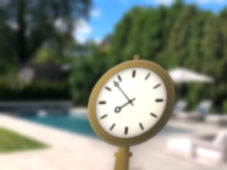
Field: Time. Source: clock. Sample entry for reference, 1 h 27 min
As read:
7 h 53 min
